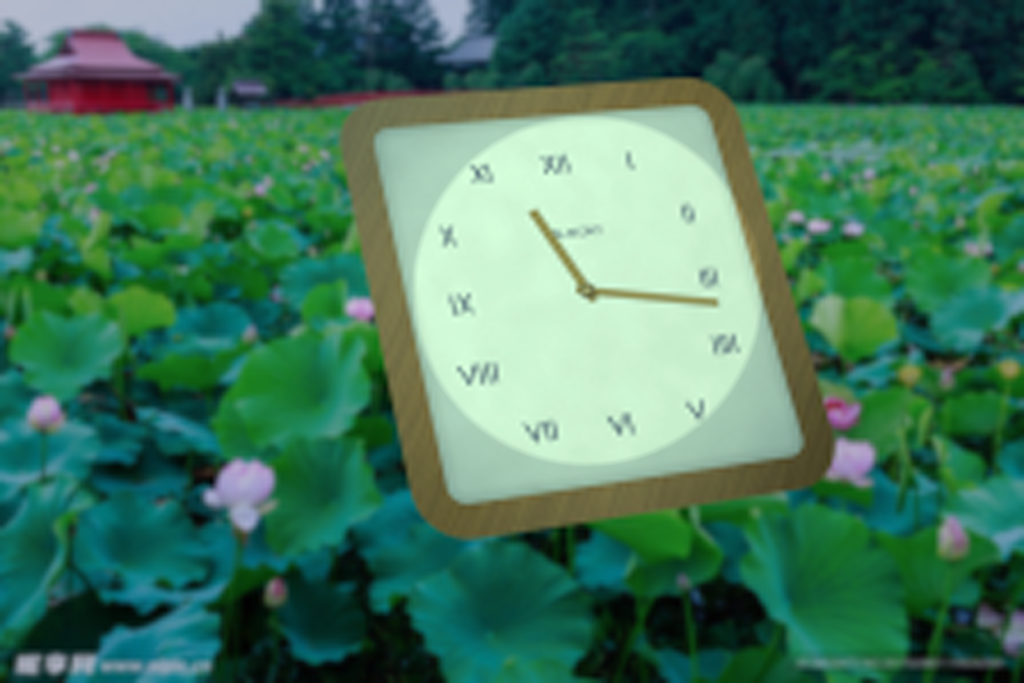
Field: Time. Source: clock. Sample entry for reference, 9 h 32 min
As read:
11 h 17 min
